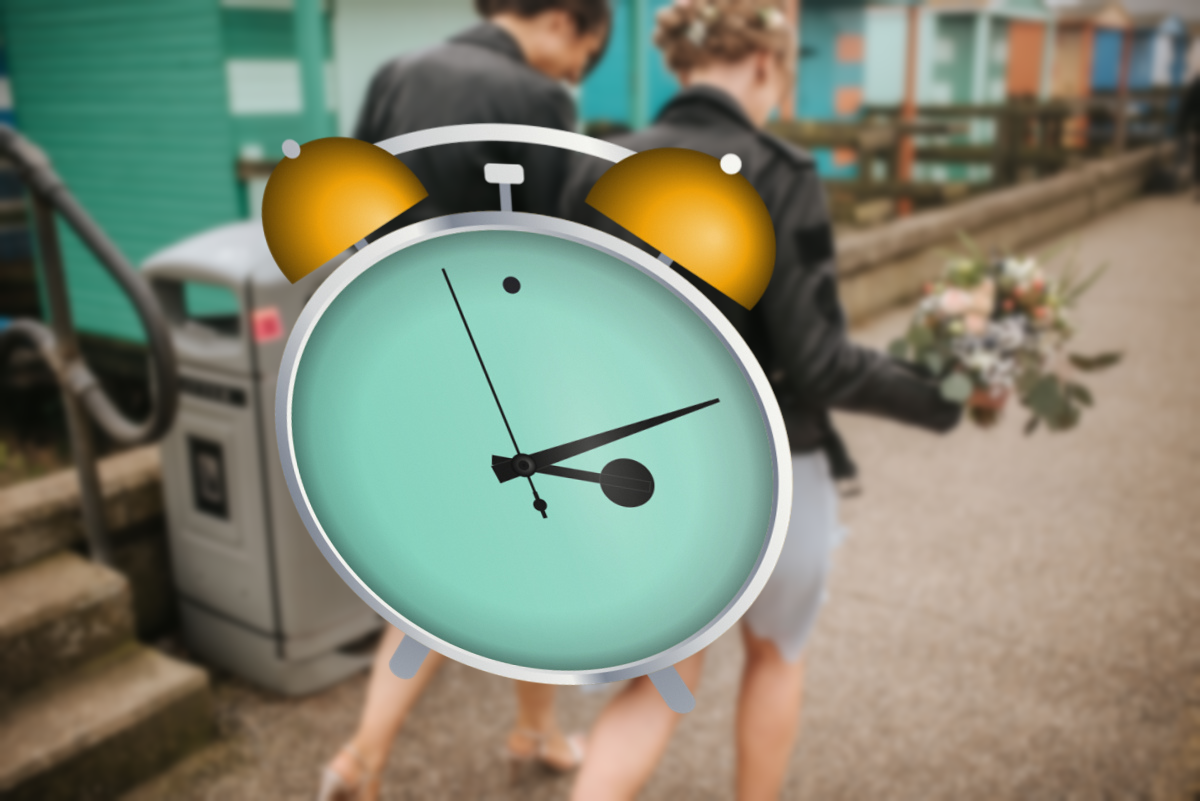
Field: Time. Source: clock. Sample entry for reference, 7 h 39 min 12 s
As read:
3 h 10 min 57 s
